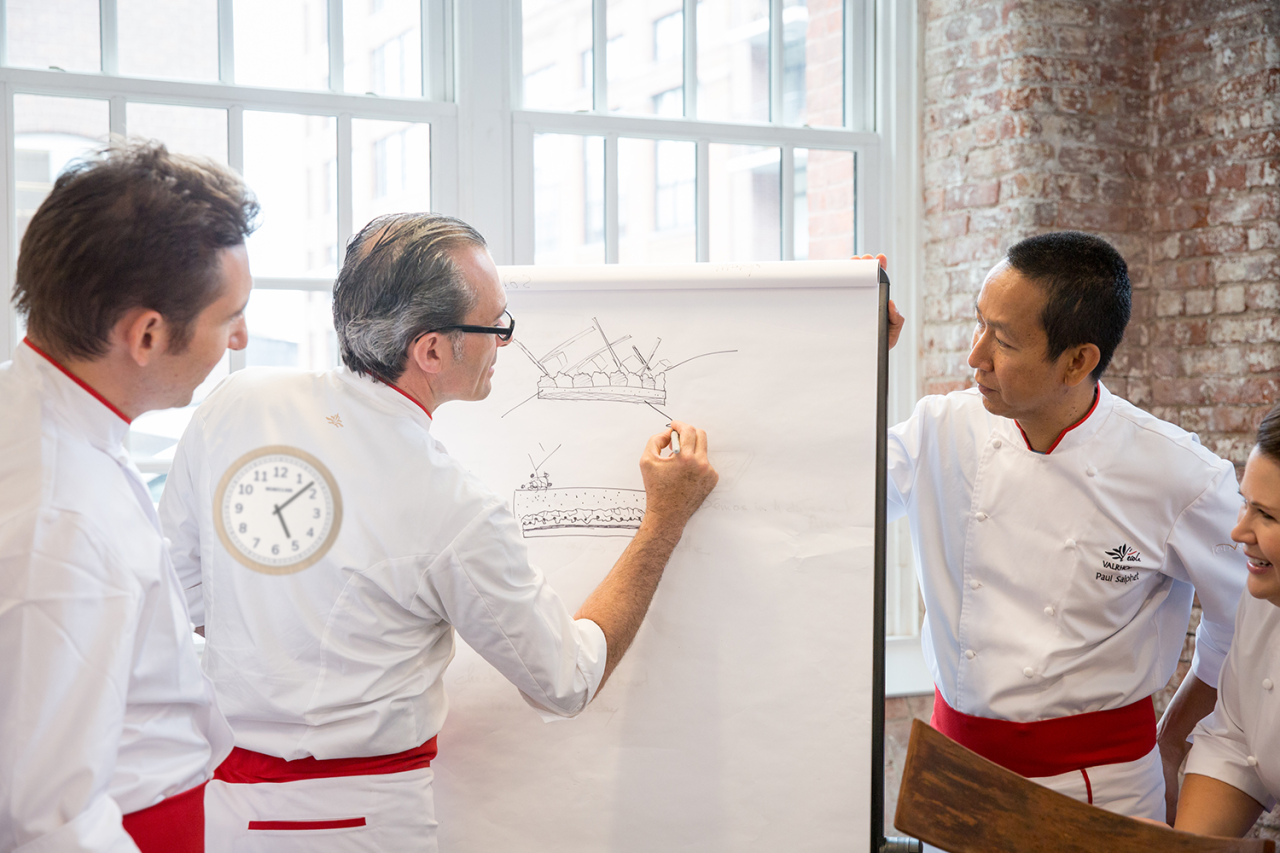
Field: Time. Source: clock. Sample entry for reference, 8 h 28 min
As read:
5 h 08 min
